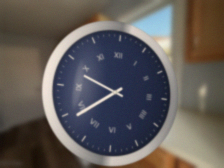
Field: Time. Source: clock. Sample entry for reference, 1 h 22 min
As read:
9 h 39 min
